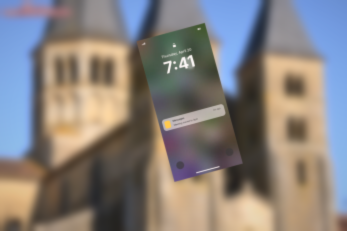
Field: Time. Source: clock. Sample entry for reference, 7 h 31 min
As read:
7 h 41 min
